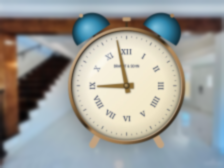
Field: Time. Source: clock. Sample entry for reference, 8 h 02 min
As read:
8 h 58 min
